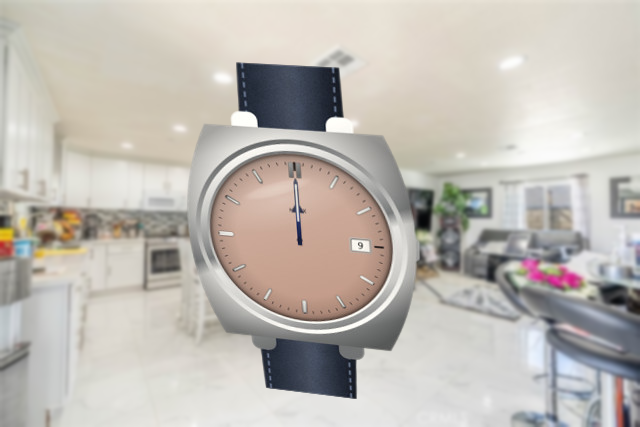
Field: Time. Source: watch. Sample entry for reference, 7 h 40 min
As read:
12 h 00 min
